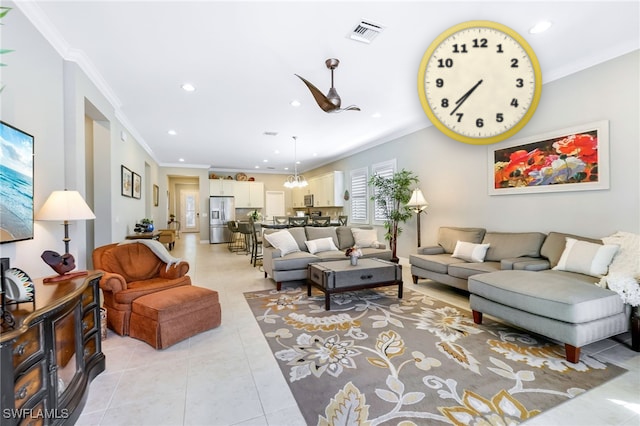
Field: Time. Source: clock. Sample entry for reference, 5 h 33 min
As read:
7 h 37 min
